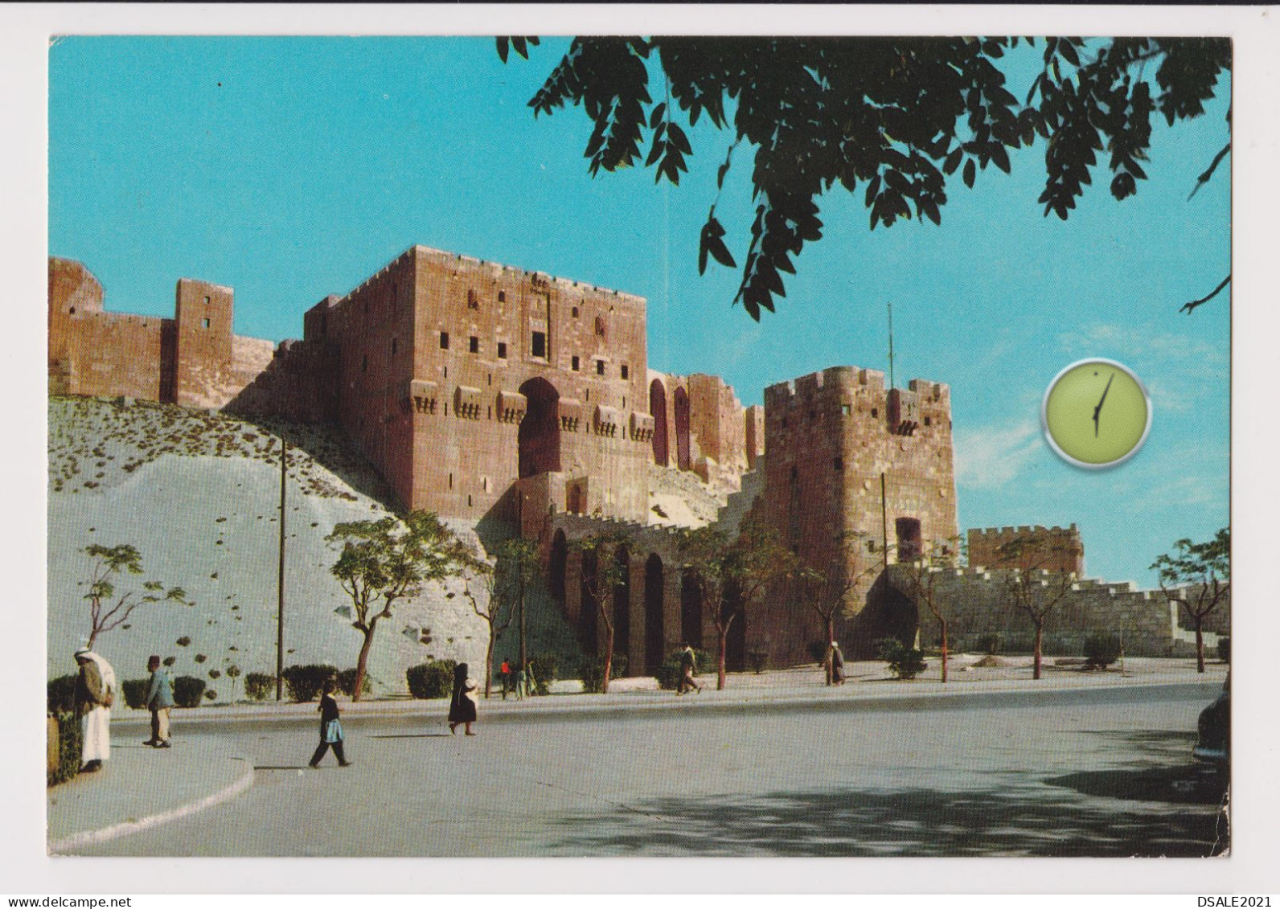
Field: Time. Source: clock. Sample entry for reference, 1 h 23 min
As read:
6 h 04 min
